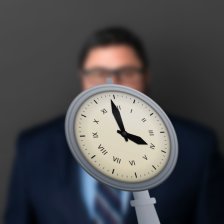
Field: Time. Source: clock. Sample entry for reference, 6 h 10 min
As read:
3 h 59 min
